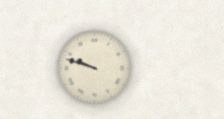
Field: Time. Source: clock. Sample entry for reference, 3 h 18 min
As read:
9 h 48 min
